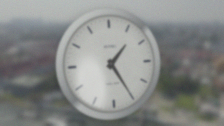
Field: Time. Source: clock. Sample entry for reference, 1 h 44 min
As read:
1 h 25 min
